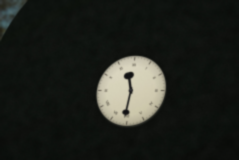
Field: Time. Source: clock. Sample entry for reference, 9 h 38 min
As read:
11 h 31 min
